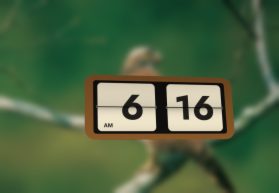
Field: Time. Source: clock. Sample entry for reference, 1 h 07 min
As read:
6 h 16 min
